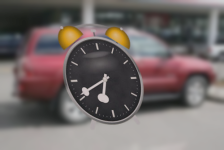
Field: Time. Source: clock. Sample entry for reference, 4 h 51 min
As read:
6 h 41 min
